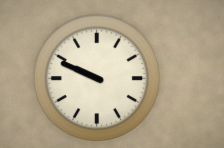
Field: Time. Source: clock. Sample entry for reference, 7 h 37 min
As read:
9 h 49 min
